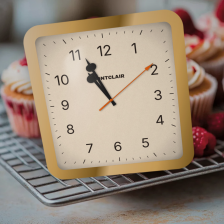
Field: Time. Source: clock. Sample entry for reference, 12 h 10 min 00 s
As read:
10 h 56 min 09 s
